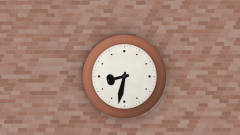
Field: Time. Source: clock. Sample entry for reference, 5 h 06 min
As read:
8 h 32 min
